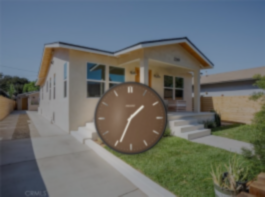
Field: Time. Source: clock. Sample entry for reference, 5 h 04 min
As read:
1 h 34 min
